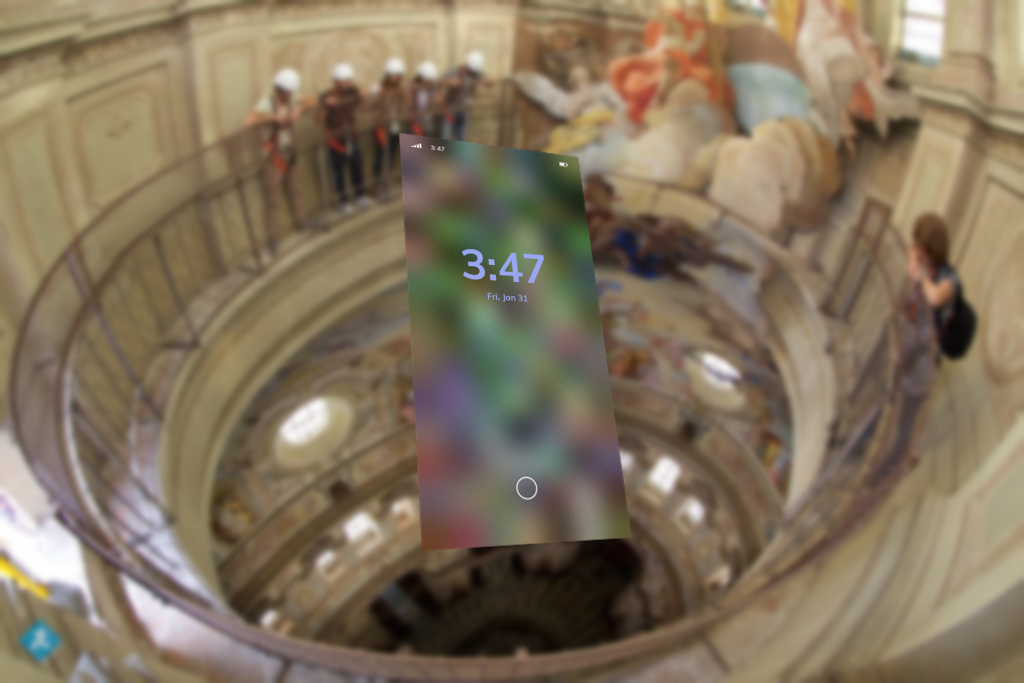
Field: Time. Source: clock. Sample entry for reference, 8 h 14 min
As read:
3 h 47 min
